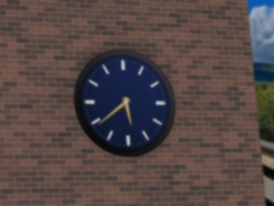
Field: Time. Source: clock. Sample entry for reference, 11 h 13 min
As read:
5 h 39 min
